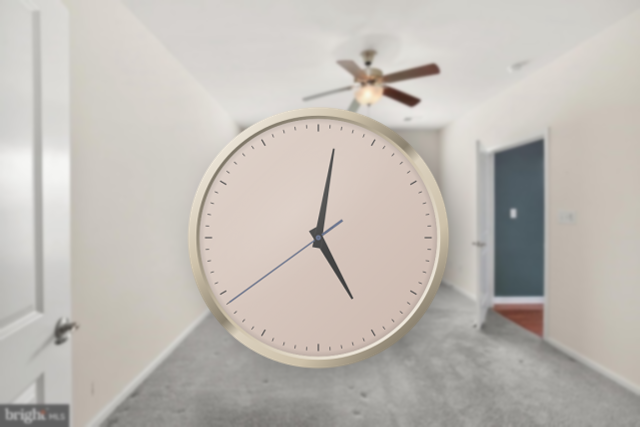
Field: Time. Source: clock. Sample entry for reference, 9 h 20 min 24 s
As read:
5 h 01 min 39 s
